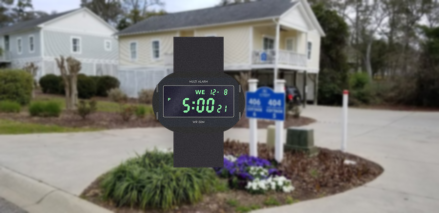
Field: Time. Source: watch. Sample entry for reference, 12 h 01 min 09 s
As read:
5 h 00 min 21 s
